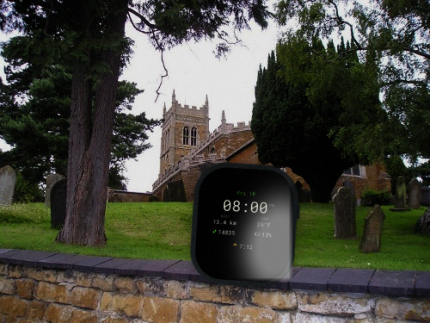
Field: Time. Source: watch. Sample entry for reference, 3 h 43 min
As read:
8 h 00 min
